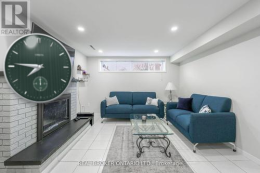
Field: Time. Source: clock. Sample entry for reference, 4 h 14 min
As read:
7 h 46 min
